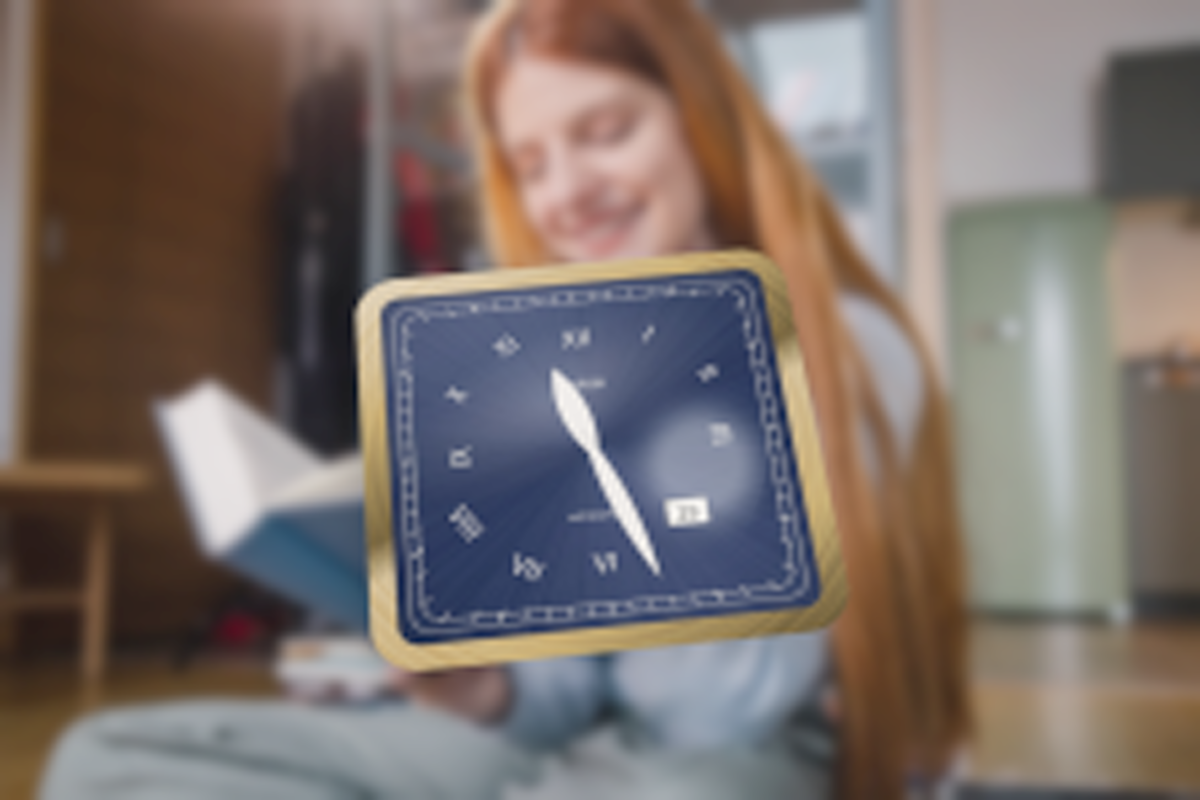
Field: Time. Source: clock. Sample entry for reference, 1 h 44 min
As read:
11 h 27 min
